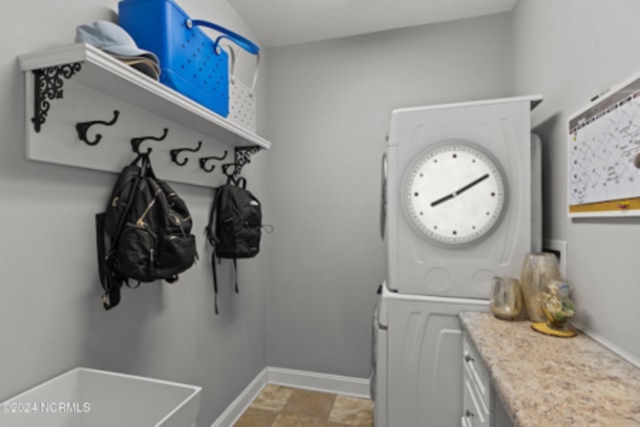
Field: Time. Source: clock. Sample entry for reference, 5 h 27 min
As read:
8 h 10 min
